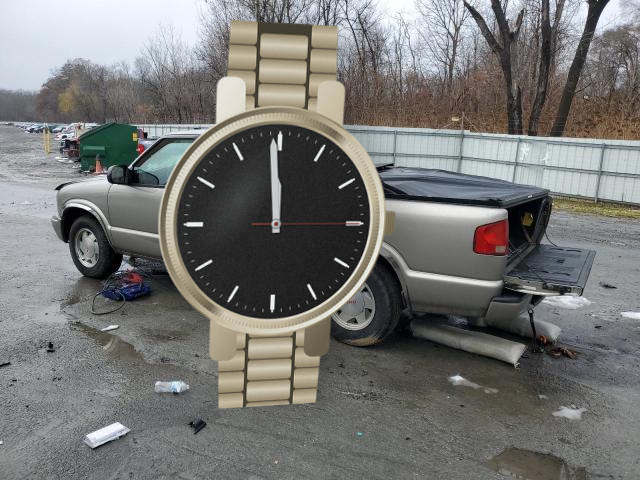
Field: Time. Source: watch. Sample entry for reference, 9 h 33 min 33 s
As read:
11 h 59 min 15 s
